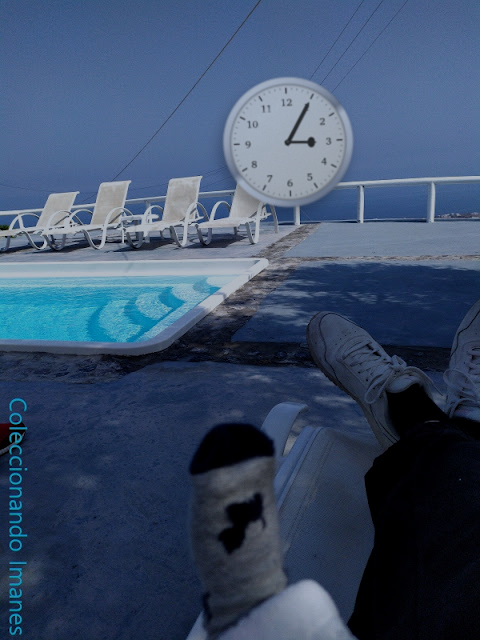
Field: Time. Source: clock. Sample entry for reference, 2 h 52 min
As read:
3 h 05 min
